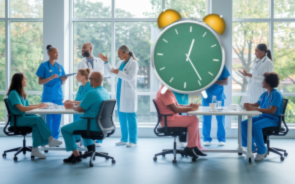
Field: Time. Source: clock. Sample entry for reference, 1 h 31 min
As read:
12 h 24 min
